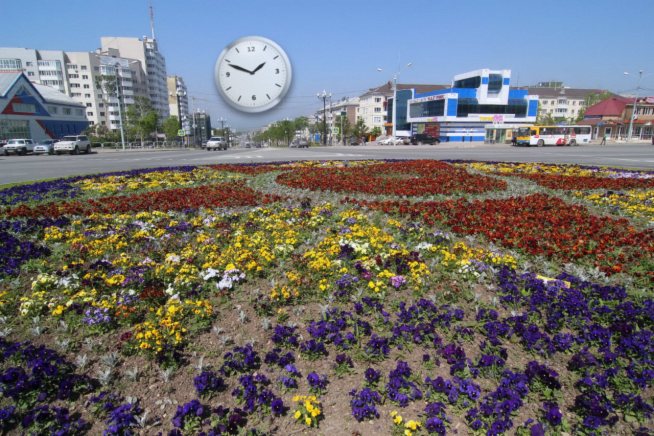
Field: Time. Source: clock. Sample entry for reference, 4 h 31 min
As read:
1 h 49 min
